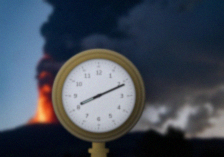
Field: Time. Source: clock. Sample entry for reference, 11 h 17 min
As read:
8 h 11 min
